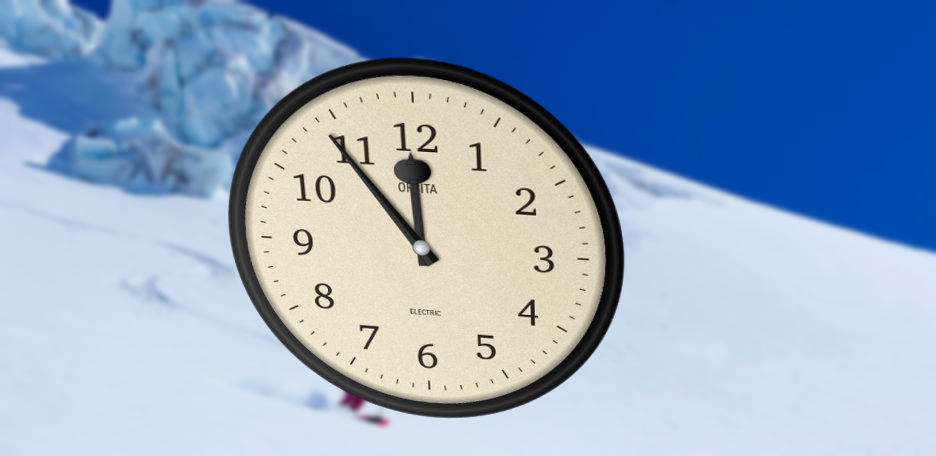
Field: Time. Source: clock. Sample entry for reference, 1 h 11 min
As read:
11 h 54 min
